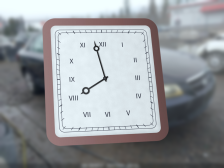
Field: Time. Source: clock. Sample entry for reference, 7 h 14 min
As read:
7 h 58 min
